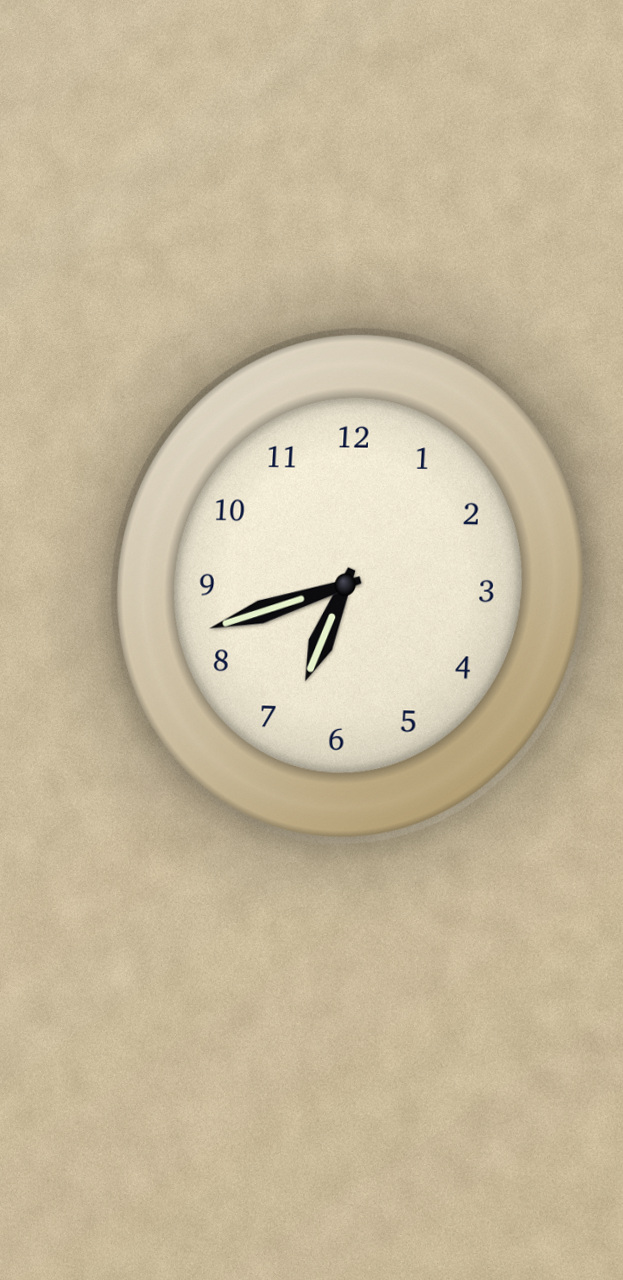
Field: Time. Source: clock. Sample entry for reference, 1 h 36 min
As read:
6 h 42 min
